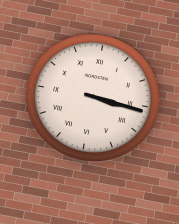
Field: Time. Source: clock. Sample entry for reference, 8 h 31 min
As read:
3 h 16 min
